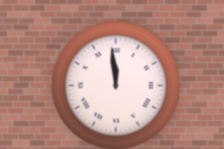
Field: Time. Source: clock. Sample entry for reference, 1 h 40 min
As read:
11 h 59 min
